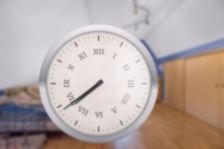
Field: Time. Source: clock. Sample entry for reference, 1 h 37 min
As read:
7 h 39 min
